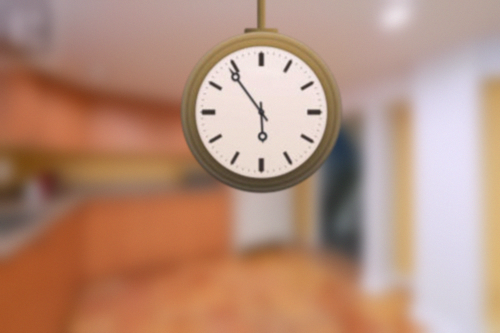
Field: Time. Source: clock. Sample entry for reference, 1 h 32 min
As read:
5 h 54 min
